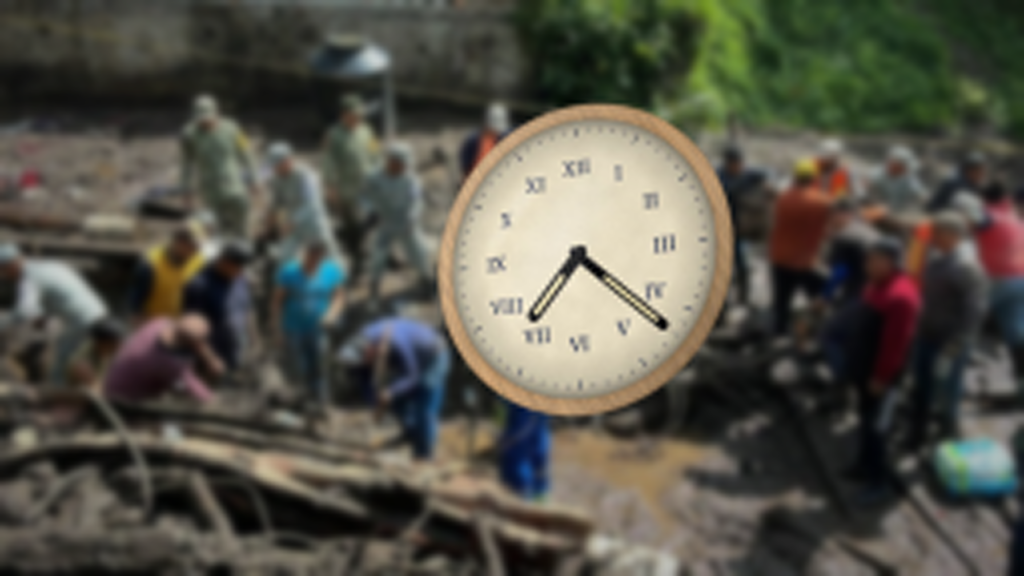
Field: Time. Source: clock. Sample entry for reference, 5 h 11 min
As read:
7 h 22 min
